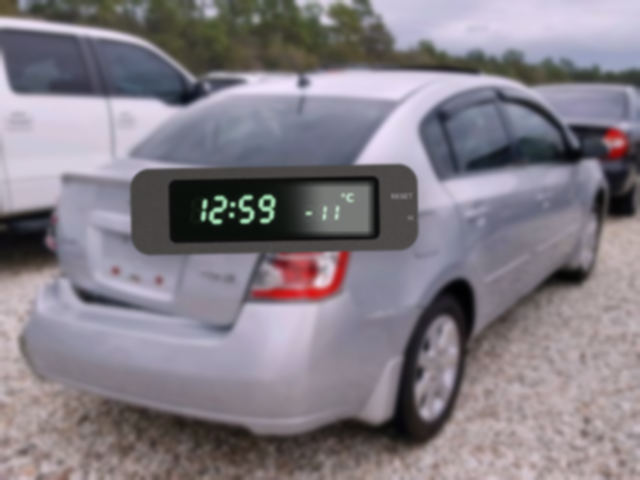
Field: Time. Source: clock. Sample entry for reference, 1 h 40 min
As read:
12 h 59 min
